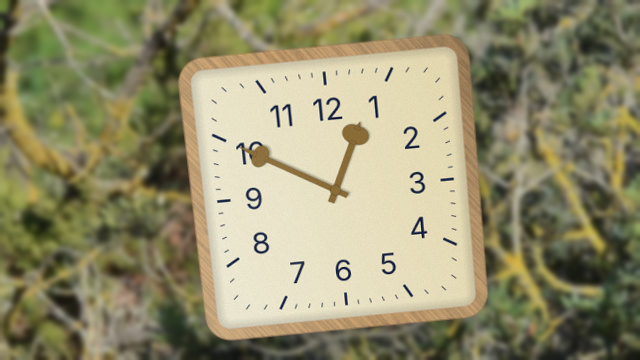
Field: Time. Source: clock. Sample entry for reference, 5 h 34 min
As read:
12 h 50 min
